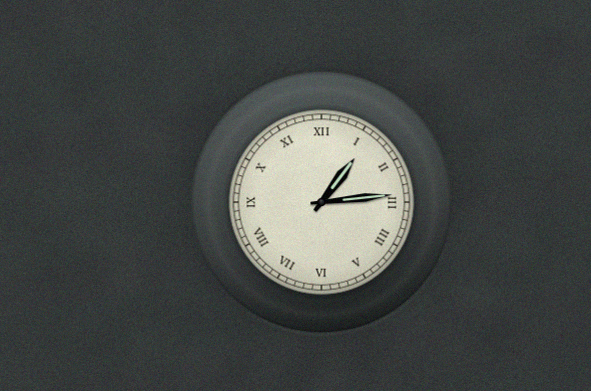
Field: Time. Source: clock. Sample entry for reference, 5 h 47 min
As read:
1 h 14 min
